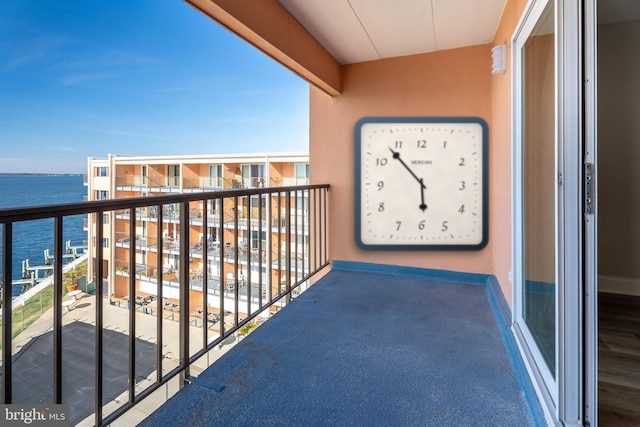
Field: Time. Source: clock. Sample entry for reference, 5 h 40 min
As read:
5 h 53 min
